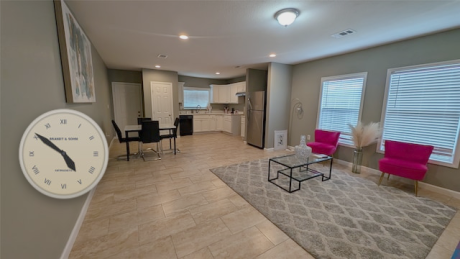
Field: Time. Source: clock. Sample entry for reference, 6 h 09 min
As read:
4 h 51 min
